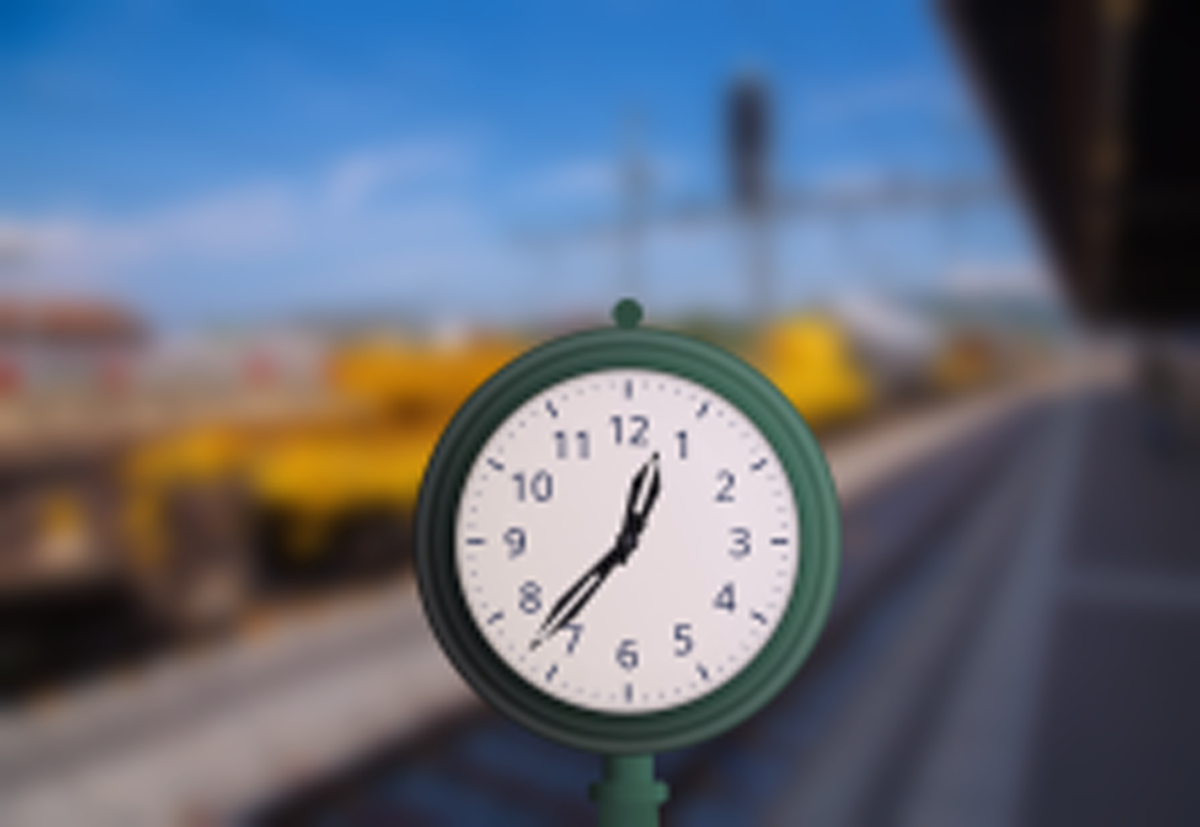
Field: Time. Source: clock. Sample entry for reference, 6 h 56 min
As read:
12 h 37 min
